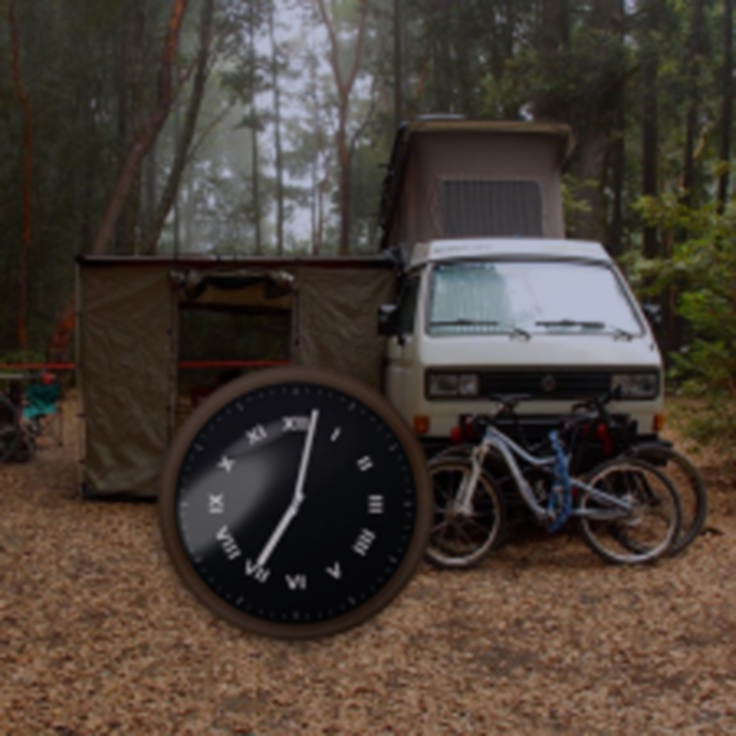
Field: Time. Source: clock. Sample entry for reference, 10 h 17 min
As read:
7 h 02 min
